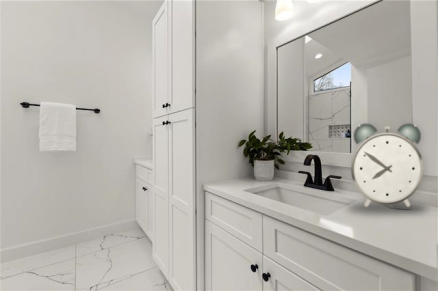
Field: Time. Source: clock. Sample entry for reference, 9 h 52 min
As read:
7 h 51 min
